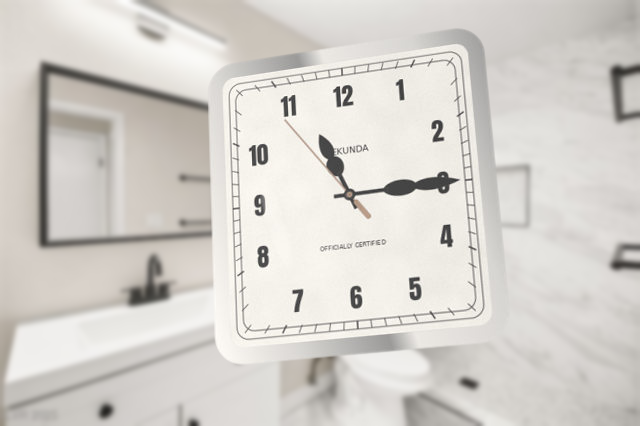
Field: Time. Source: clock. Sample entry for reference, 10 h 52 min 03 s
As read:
11 h 14 min 54 s
